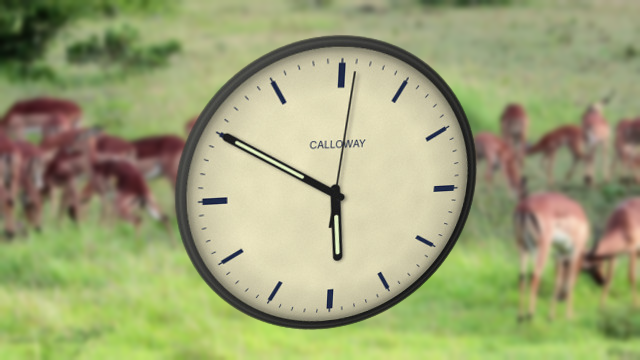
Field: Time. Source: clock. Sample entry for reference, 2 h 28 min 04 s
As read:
5 h 50 min 01 s
